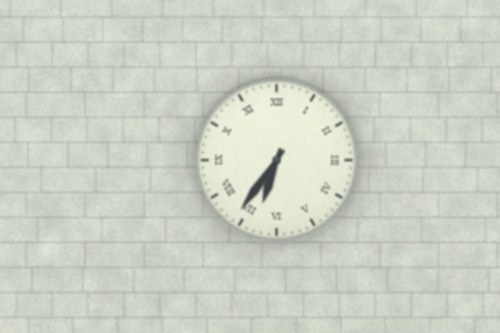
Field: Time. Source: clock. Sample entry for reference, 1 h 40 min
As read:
6 h 36 min
